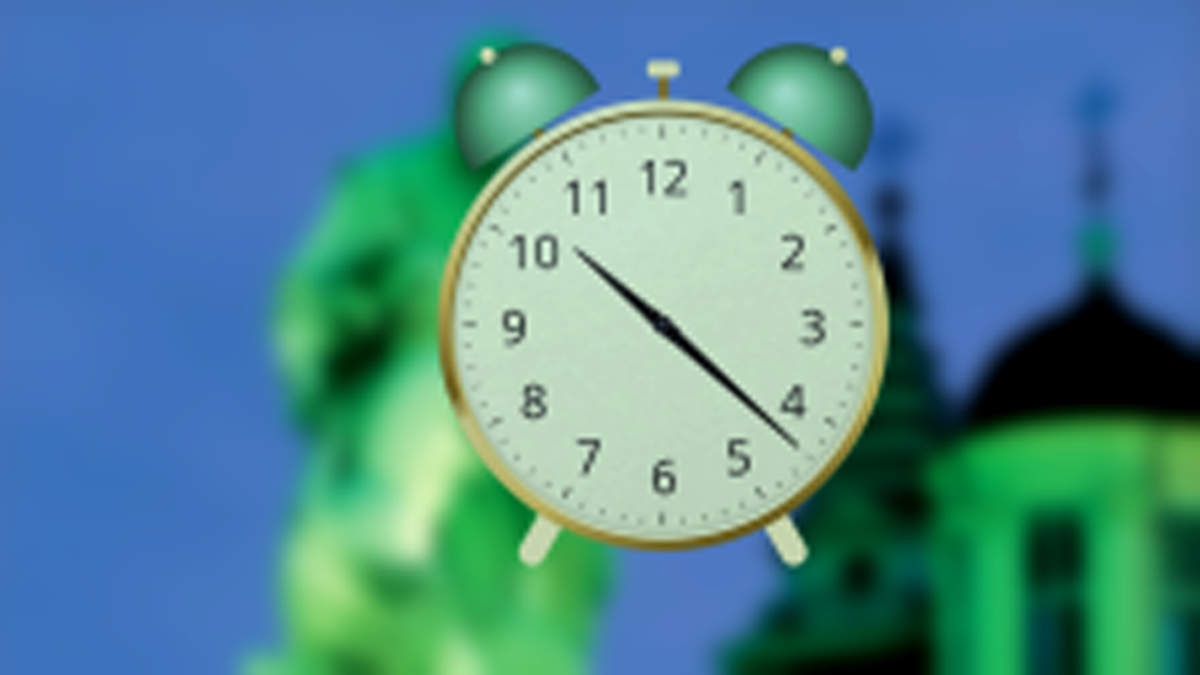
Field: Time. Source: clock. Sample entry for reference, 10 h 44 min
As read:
10 h 22 min
